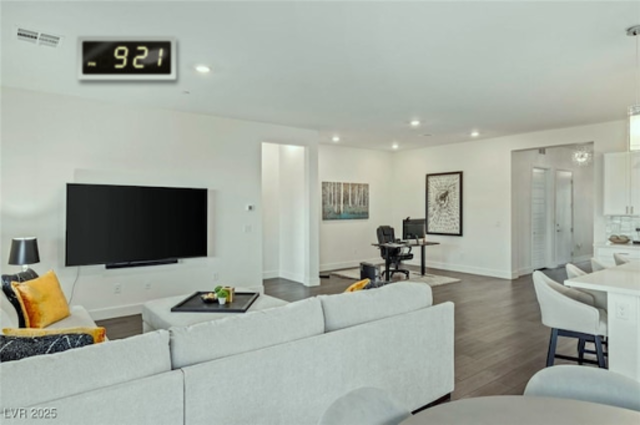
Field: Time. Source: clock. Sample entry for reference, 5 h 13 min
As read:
9 h 21 min
